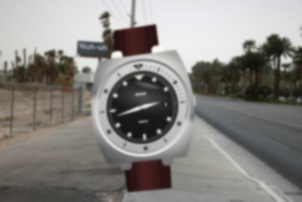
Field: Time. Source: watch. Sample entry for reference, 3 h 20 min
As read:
2 h 43 min
